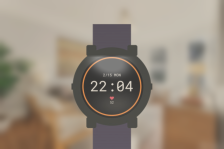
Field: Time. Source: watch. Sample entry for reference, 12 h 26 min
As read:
22 h 04 min
